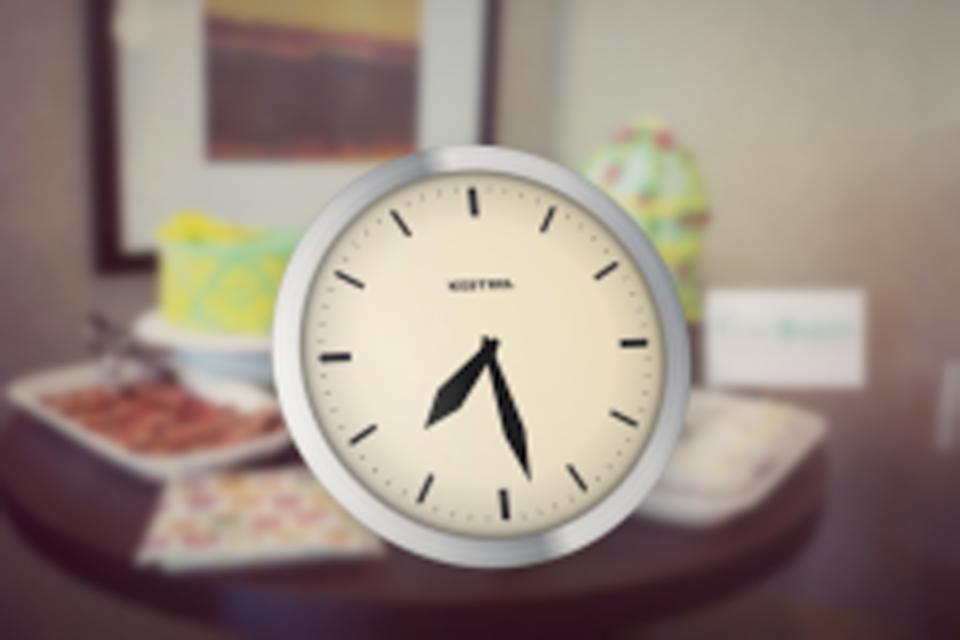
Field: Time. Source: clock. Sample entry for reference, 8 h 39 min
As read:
7 h 28 min
